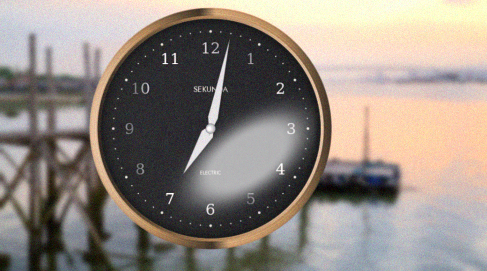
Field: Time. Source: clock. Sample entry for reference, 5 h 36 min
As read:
7 h 02 min
